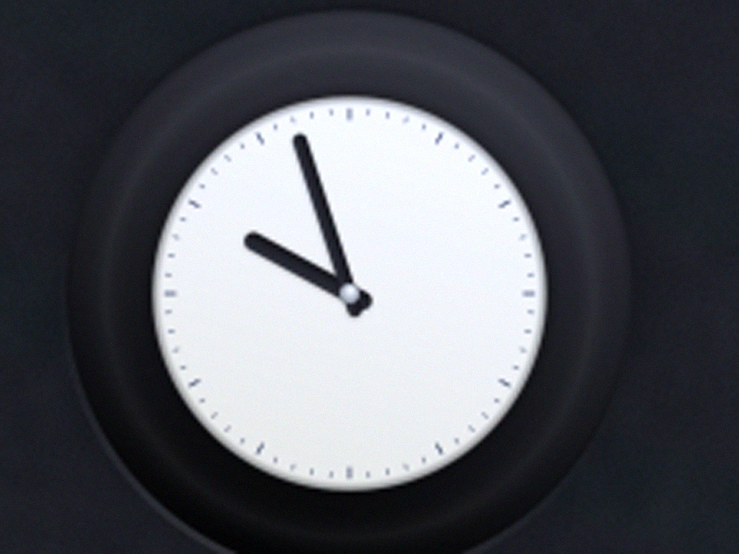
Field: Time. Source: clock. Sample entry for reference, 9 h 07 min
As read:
9 h 57 min
